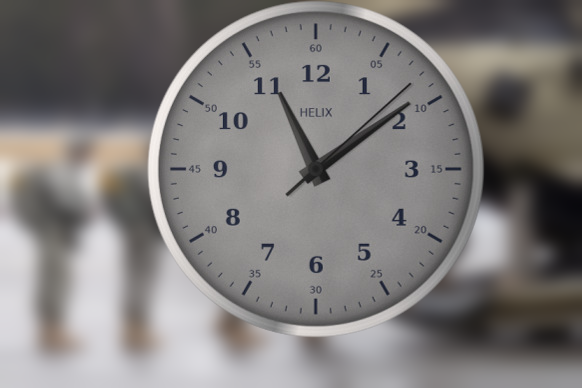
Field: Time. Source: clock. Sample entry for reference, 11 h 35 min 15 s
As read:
11 h 09 min 08 s
